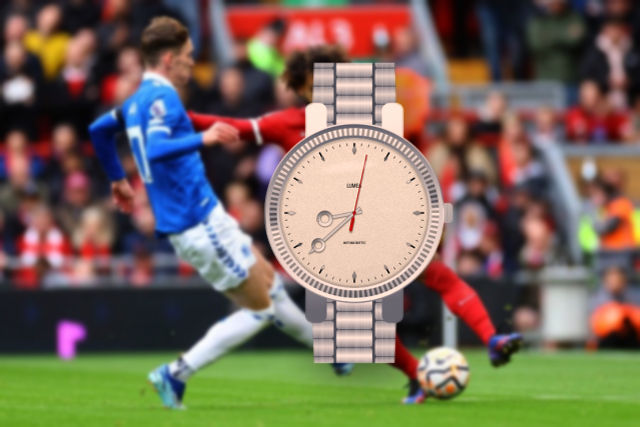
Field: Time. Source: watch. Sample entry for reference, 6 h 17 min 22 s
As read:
8 h 38 min 02 s
